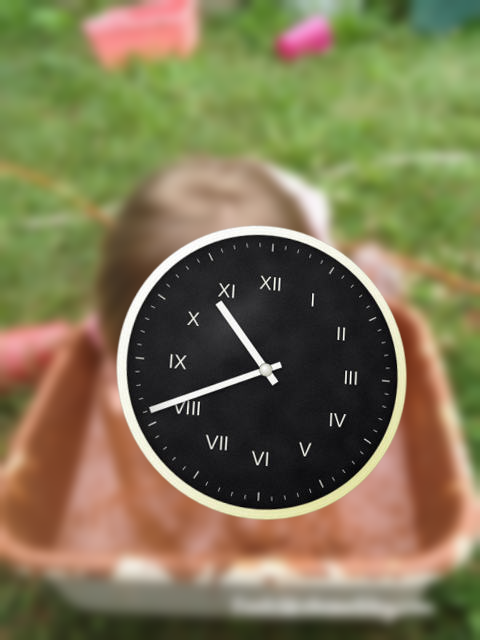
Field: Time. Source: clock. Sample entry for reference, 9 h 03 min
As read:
10 h 41 min
